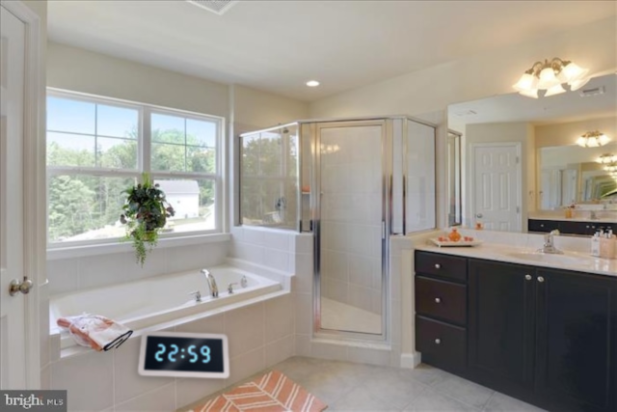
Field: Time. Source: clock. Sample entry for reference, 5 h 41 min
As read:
22 h 59 min
